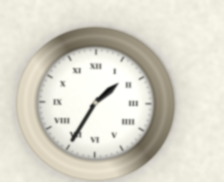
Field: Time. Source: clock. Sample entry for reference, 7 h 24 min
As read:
1 h 35 min
